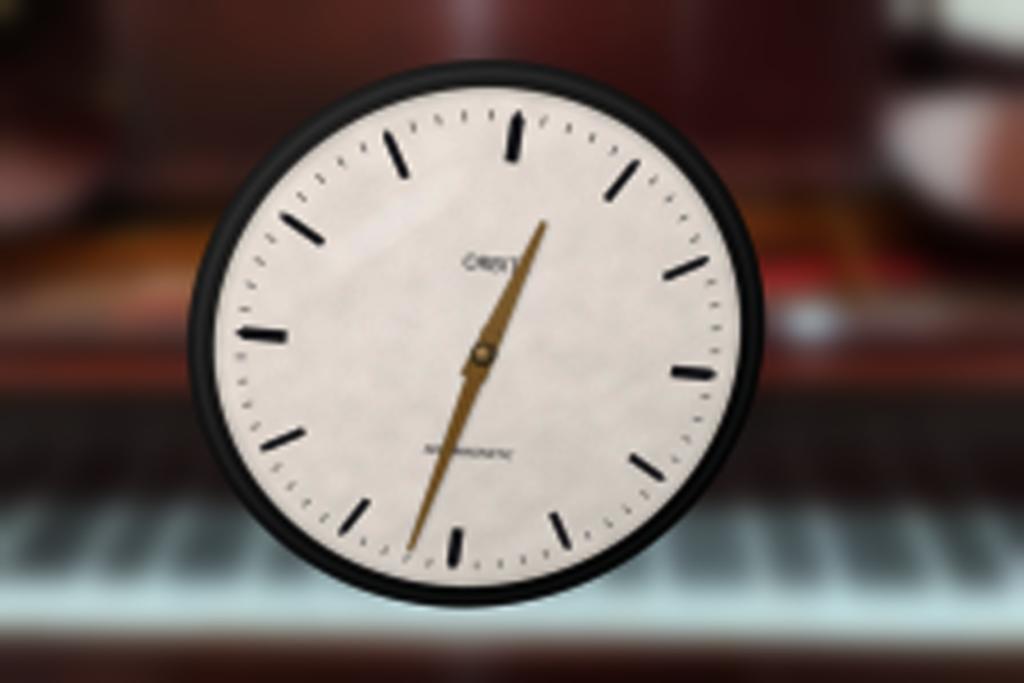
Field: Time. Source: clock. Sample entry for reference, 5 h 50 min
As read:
12 h 32 min
